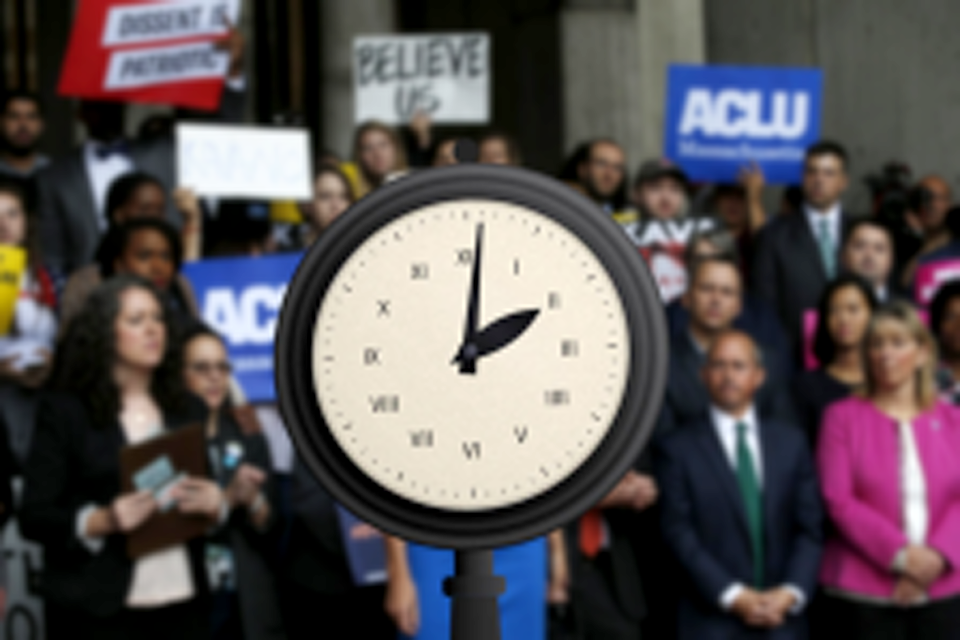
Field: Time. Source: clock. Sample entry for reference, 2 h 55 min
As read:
2 h 01 min
